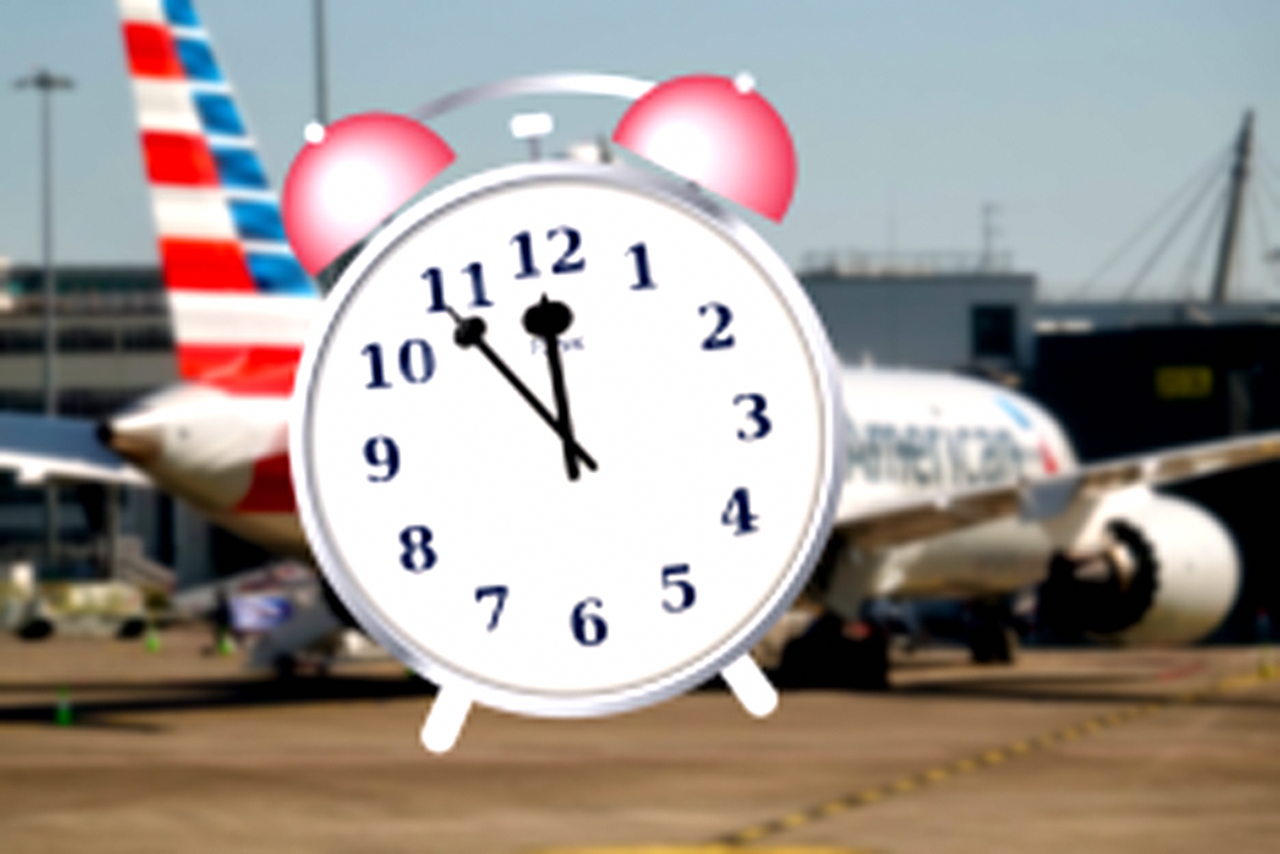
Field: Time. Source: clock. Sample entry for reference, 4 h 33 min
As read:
11 h 54 min
